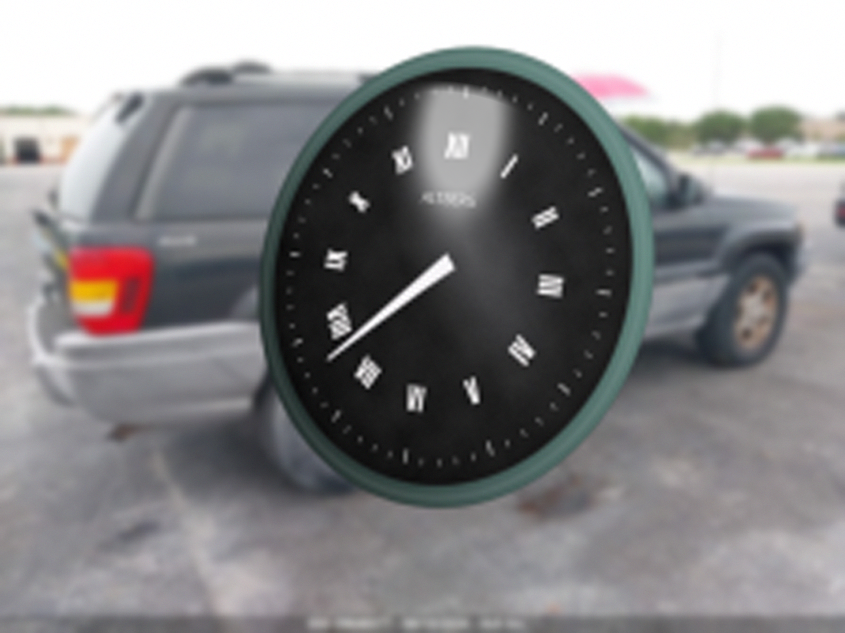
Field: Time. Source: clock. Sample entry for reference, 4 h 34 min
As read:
7 h 38 min
